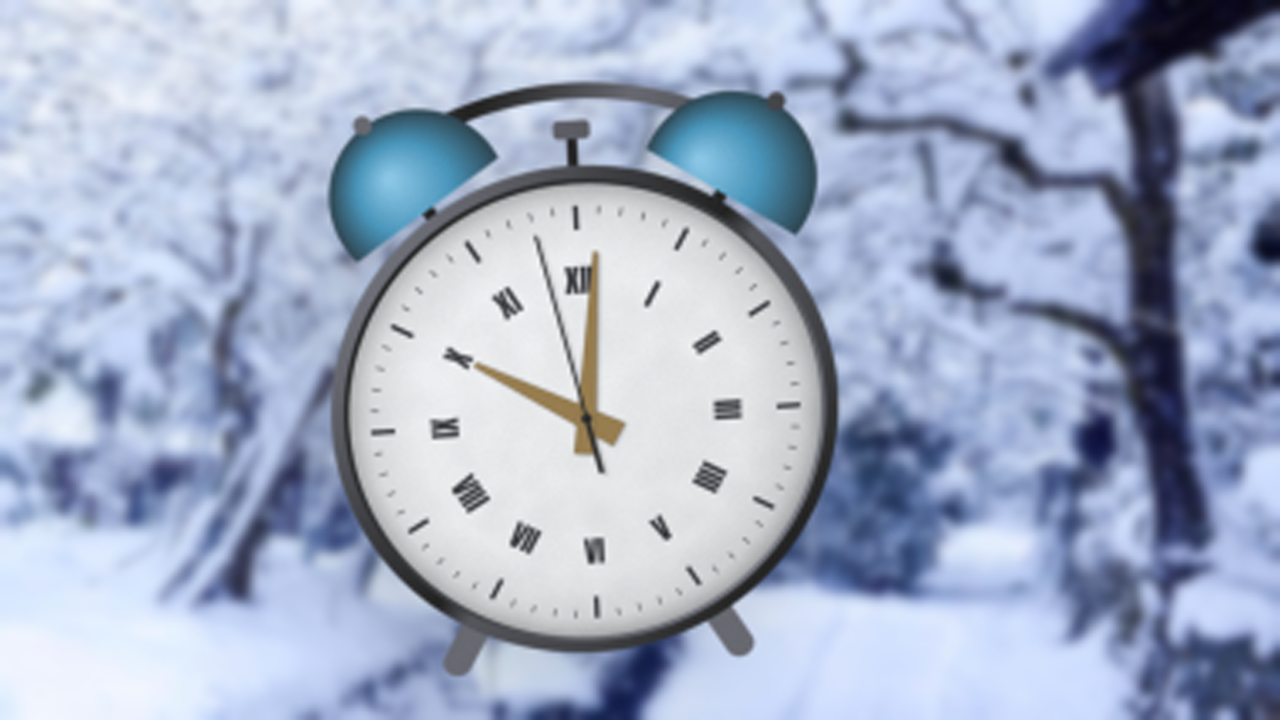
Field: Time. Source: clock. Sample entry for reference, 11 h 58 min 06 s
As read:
10 h 00 min 58 s
